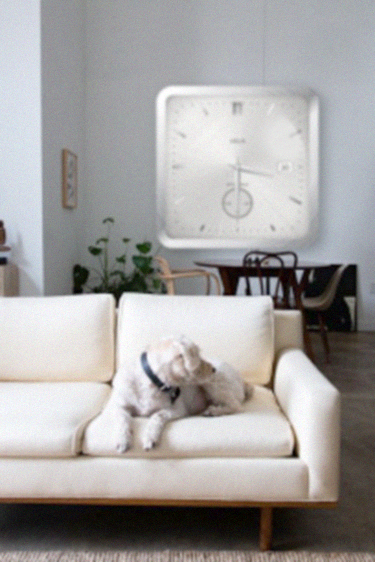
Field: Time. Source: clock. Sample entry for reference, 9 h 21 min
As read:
3 h 30 min
